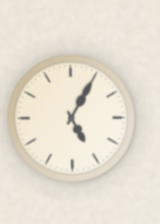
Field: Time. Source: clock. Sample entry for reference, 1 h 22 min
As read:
5 h 05 min
